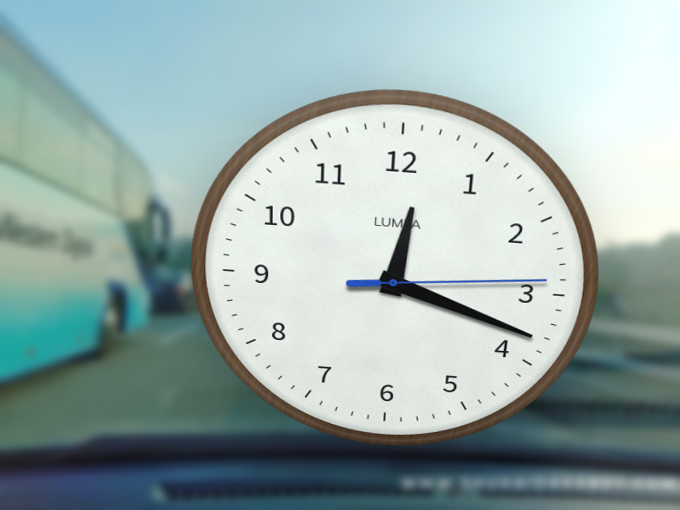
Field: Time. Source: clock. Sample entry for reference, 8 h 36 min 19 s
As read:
12 h 18 min 14 s
